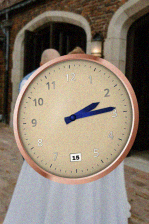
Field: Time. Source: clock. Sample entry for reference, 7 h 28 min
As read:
2 h 14 min
